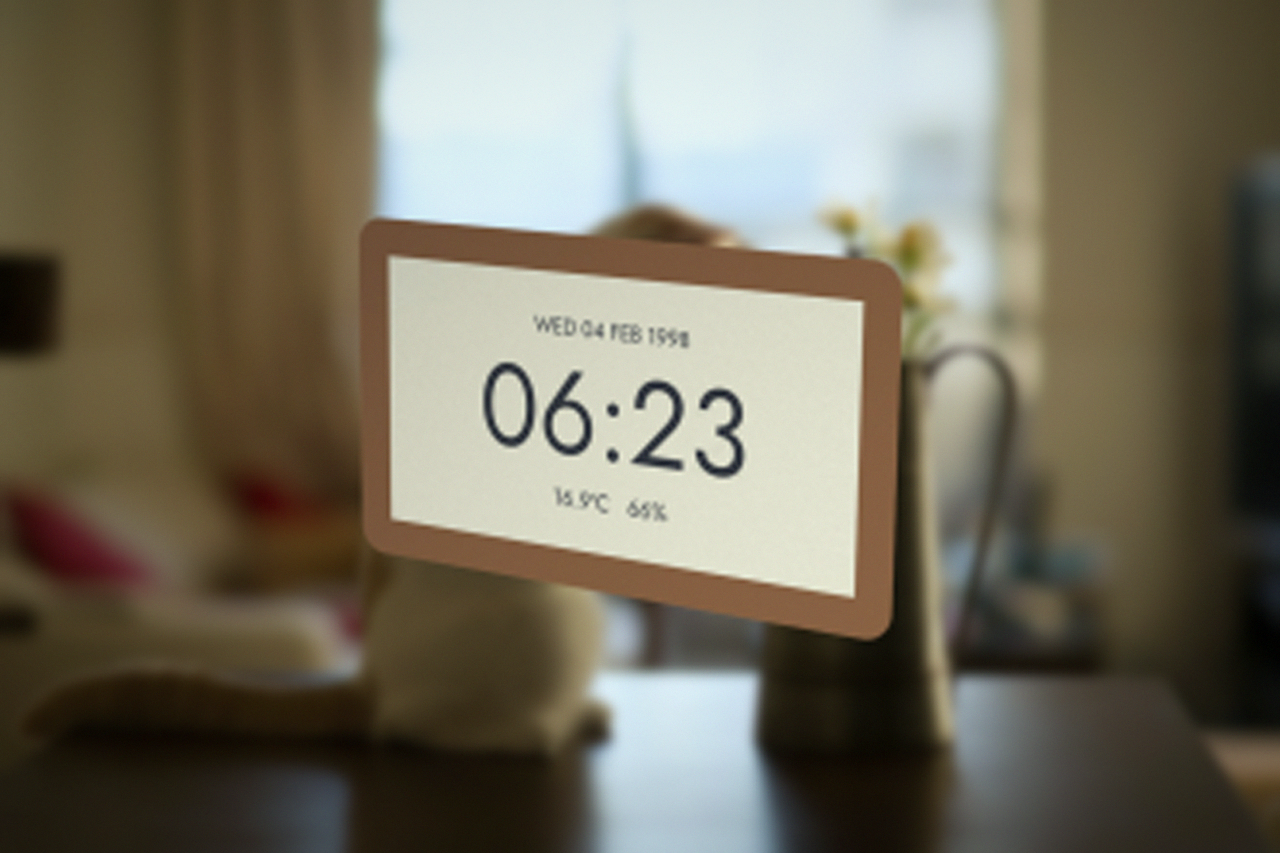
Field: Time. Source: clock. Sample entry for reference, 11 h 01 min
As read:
6 h 23 min
